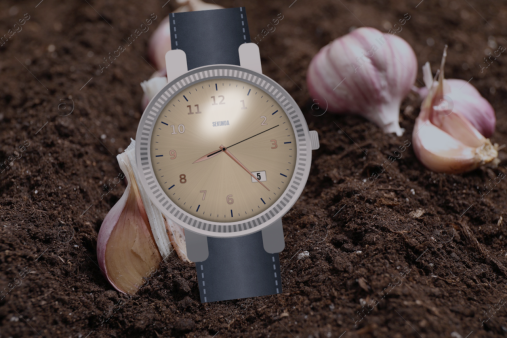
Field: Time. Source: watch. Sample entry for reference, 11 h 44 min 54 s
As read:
8 h 23 min 12 s
